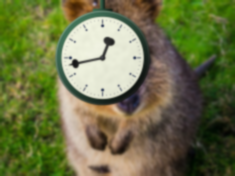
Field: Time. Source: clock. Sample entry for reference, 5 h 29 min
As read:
12 h 43 min
